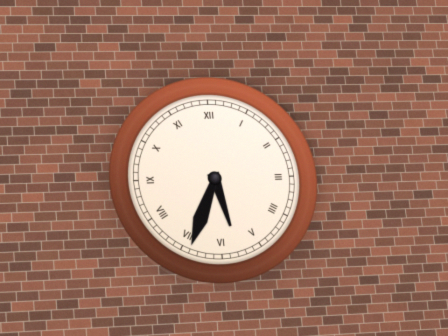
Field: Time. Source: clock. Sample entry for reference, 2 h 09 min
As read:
5 h 34 min
